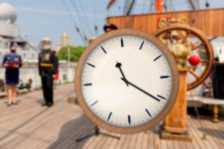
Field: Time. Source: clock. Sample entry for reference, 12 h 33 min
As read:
11 h 21 min
